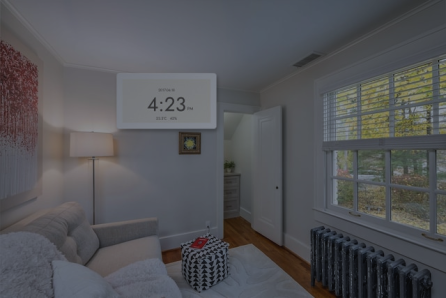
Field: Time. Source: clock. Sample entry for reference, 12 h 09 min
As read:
4 h 23 min
